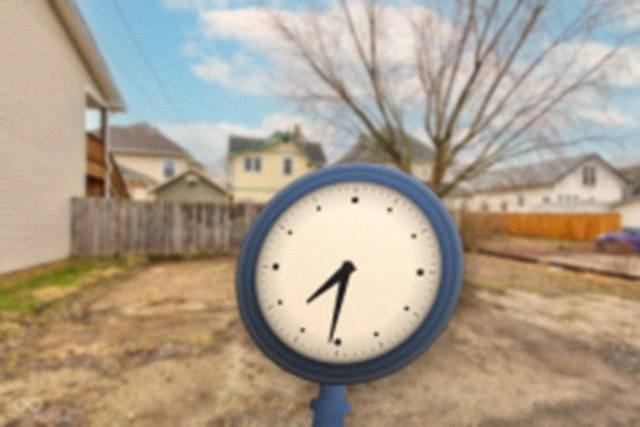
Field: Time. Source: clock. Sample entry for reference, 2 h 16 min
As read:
7 h 31 min
